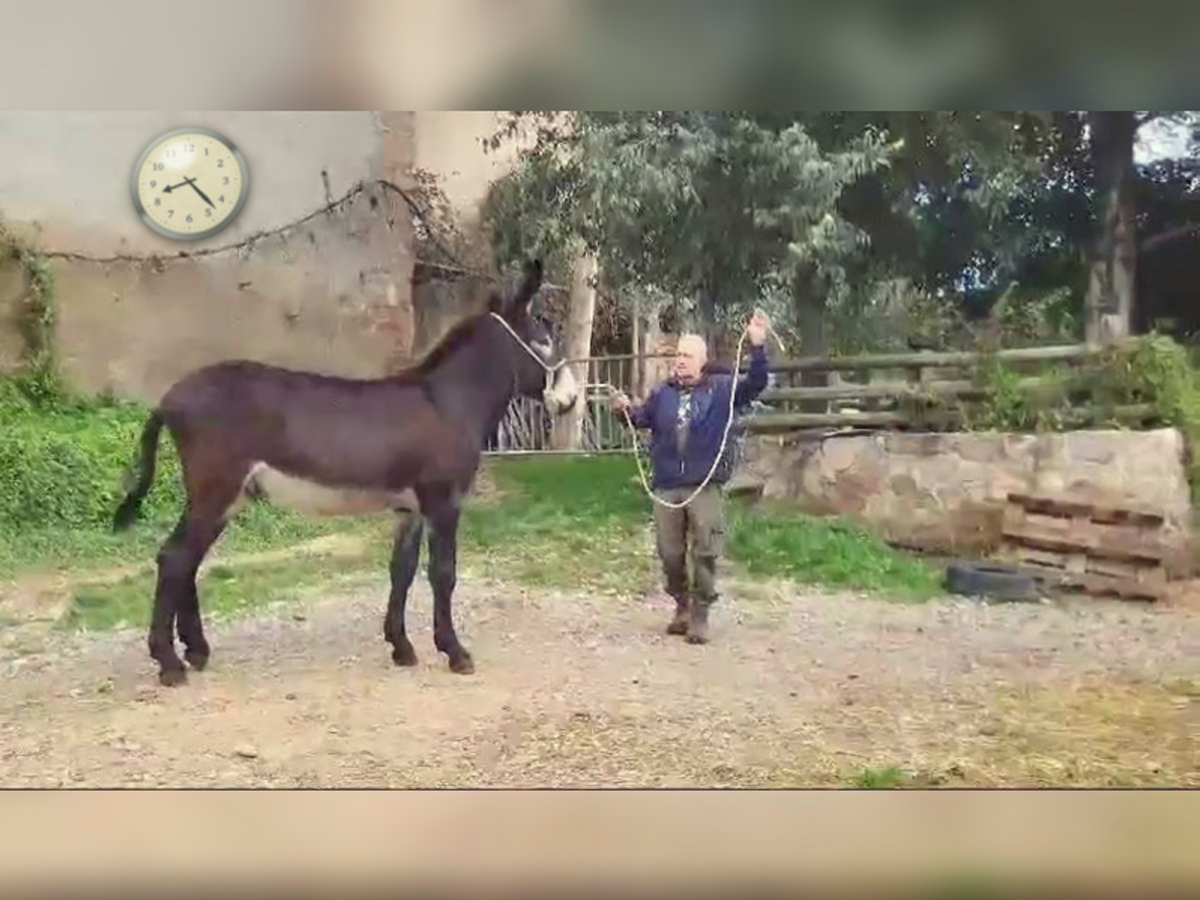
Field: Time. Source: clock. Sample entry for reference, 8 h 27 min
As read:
8 h 23 min
